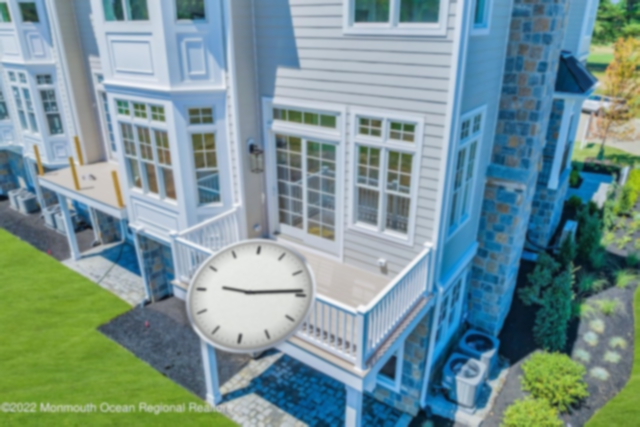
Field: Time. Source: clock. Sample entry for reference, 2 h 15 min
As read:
9 h 14 min
